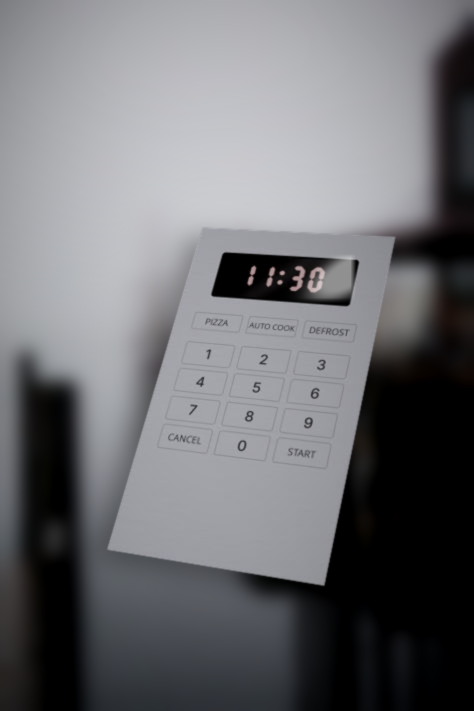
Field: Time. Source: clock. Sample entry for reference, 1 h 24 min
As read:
11 h 30 min
